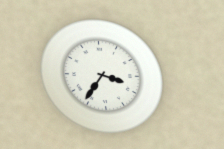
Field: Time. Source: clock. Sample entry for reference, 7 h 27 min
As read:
3 h 36 min
